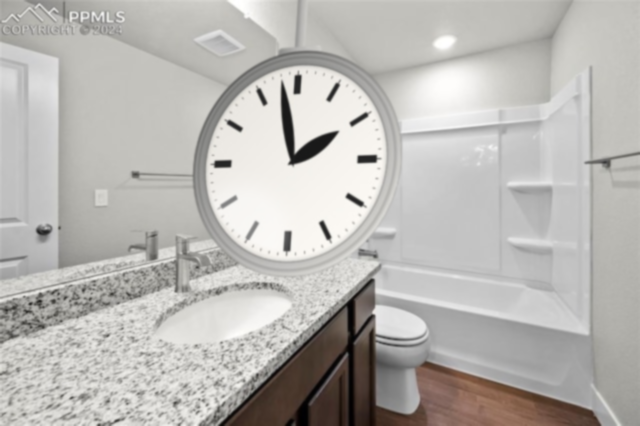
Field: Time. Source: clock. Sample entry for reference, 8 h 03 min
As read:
1 h 58 min
